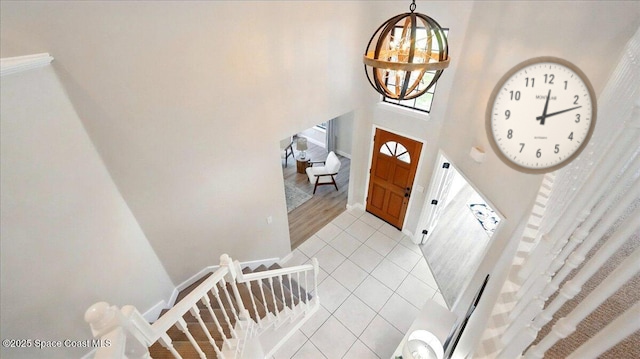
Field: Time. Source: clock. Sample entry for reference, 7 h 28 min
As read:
12 h 12 min
